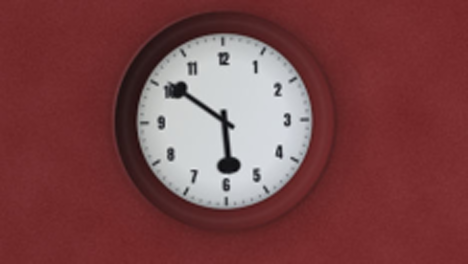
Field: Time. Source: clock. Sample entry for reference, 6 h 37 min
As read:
5 h 51 min
